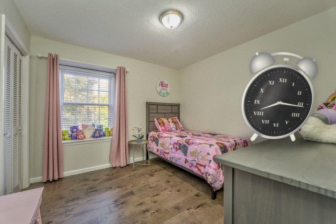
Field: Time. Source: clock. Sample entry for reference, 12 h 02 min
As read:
8 h 16 min
